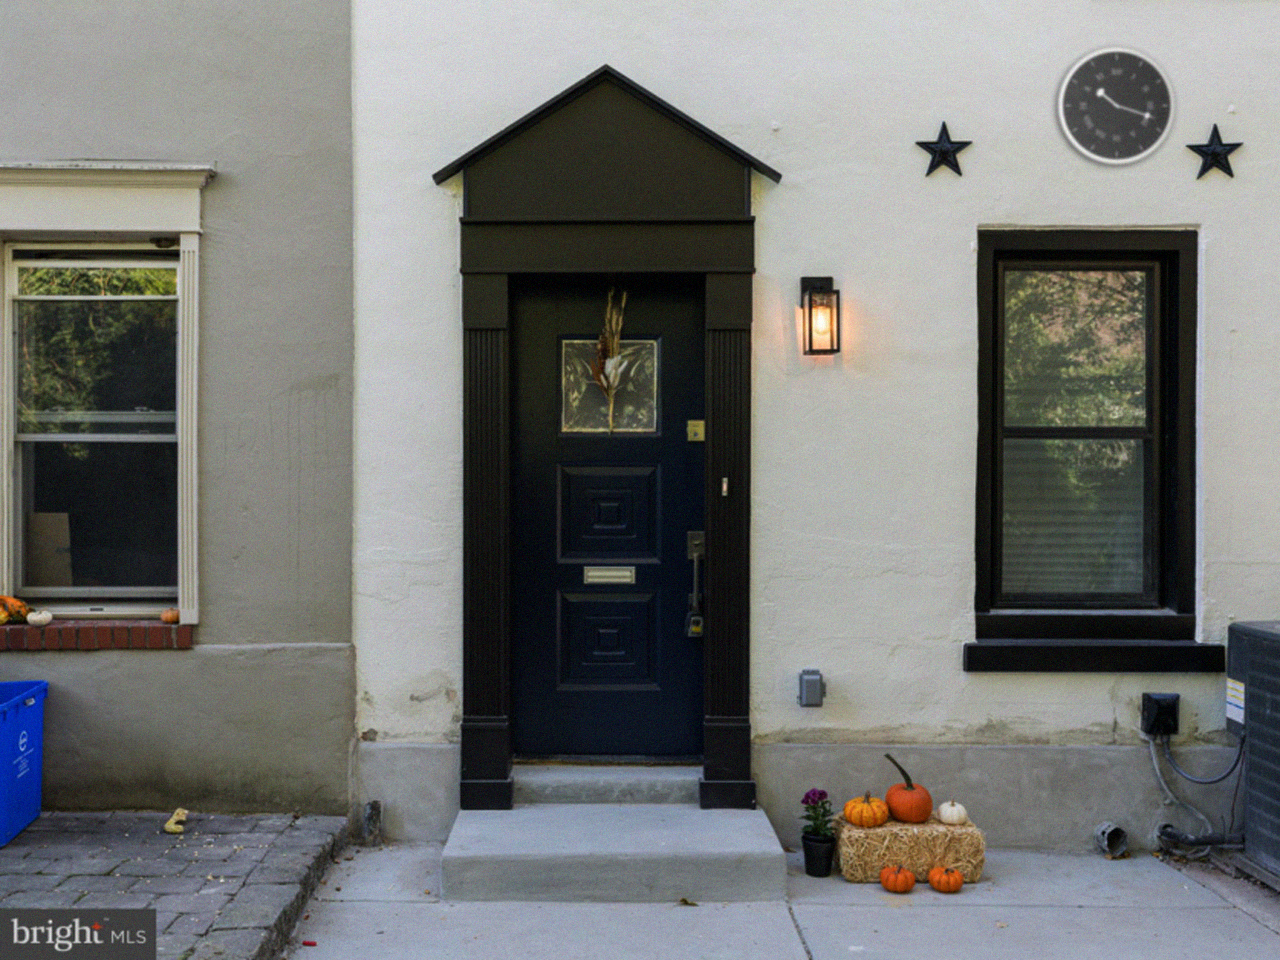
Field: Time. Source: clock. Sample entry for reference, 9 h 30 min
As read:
10 h 18 min
